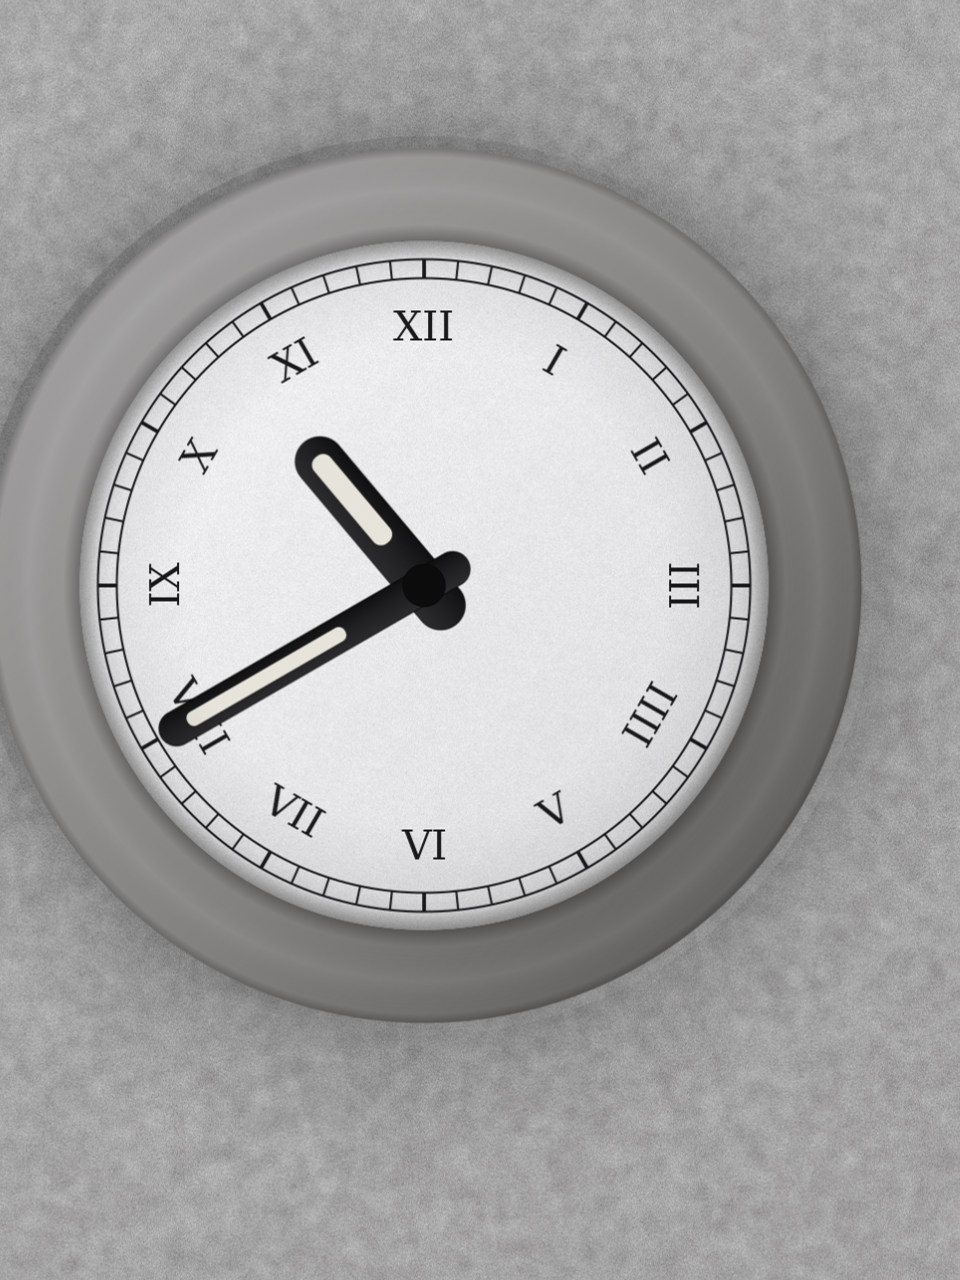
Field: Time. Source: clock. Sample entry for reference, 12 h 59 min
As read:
10 h 40 min
